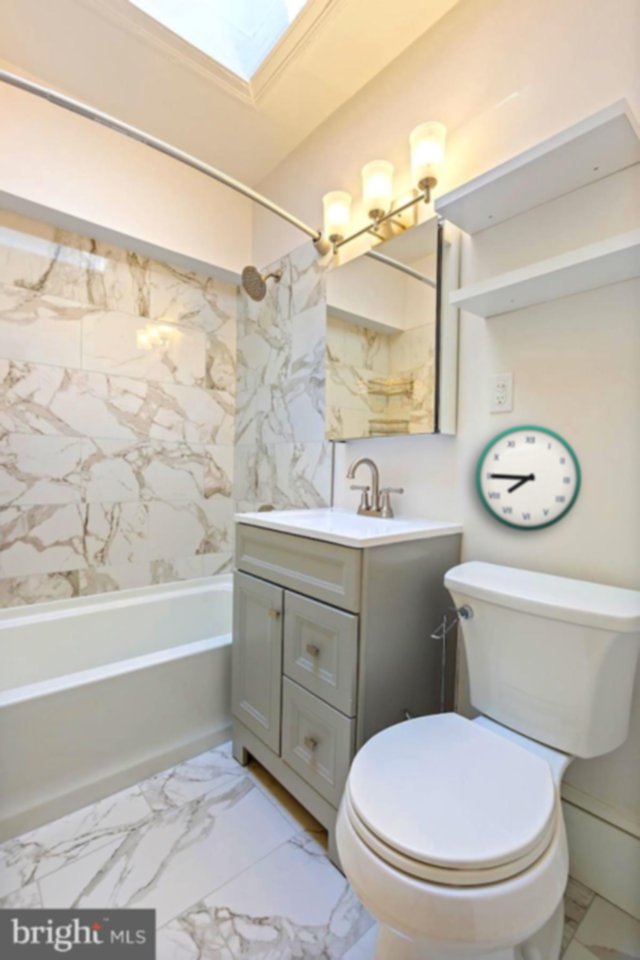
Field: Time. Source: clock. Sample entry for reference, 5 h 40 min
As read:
7 h 45 min
